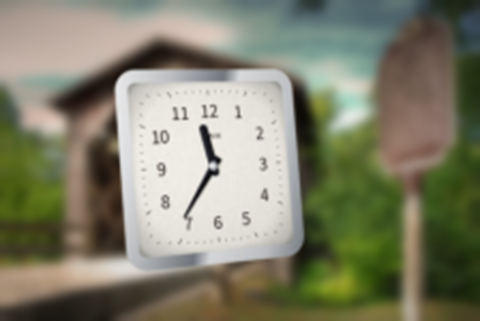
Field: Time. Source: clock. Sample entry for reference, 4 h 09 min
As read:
11 h 36 min
